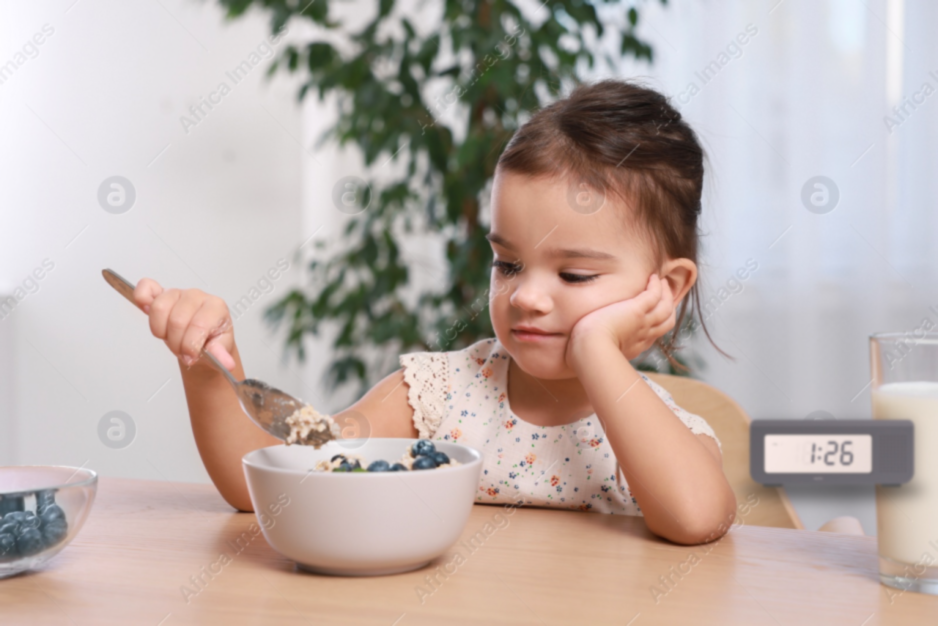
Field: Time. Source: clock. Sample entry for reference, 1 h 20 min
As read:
1 h 26 min
